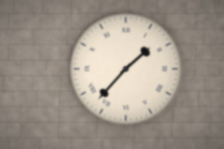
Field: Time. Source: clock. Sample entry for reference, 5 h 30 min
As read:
1 h 37 min
